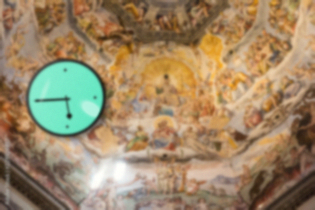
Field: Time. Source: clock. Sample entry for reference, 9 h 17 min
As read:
5 h 45 min
